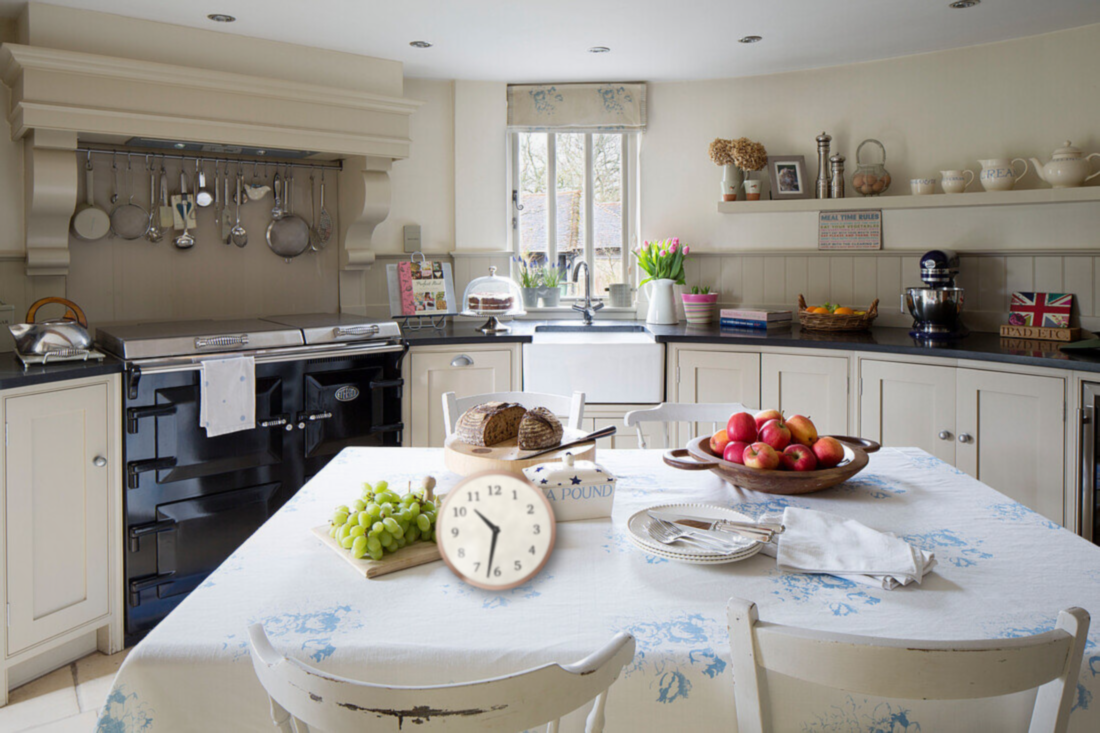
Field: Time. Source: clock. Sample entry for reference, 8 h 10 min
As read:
10 h 32 min
